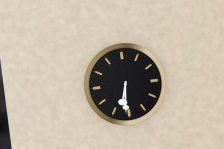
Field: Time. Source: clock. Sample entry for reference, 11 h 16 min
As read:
6 h 31 min
